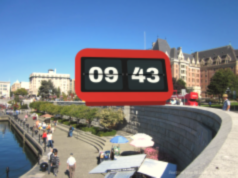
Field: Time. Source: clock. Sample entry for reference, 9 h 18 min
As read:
9 h 43 min
